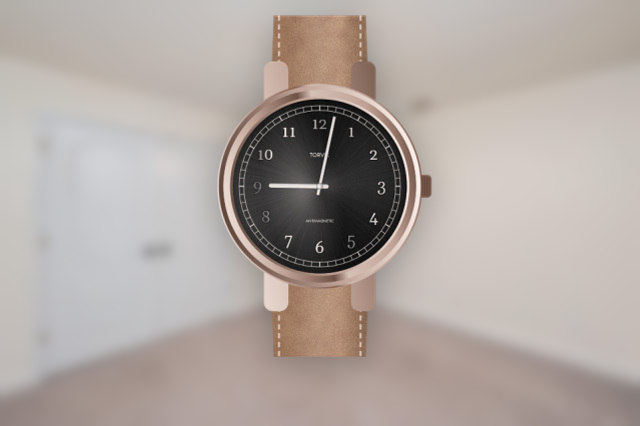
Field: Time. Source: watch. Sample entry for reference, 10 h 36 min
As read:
9 h 02 min
